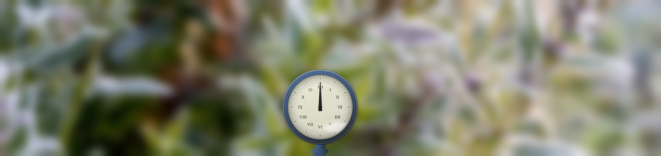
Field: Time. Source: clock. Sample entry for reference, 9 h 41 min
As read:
12 h 00 min
